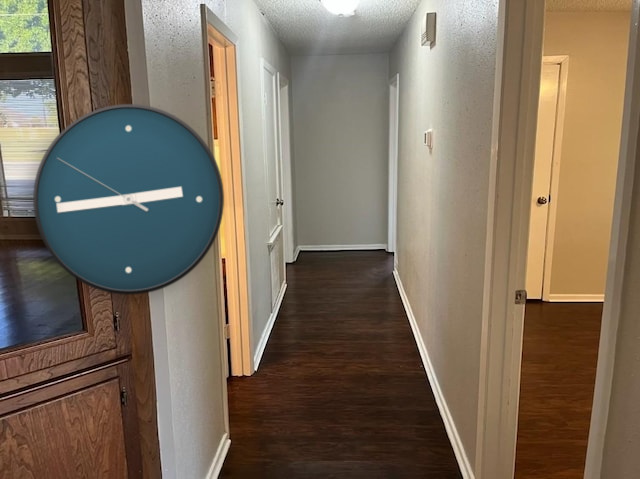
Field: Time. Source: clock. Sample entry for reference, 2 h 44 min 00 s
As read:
2 h 43 min 50 s
